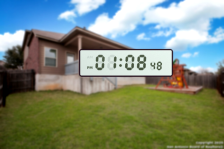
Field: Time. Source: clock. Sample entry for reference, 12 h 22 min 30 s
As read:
1 h 08 min 48 s
